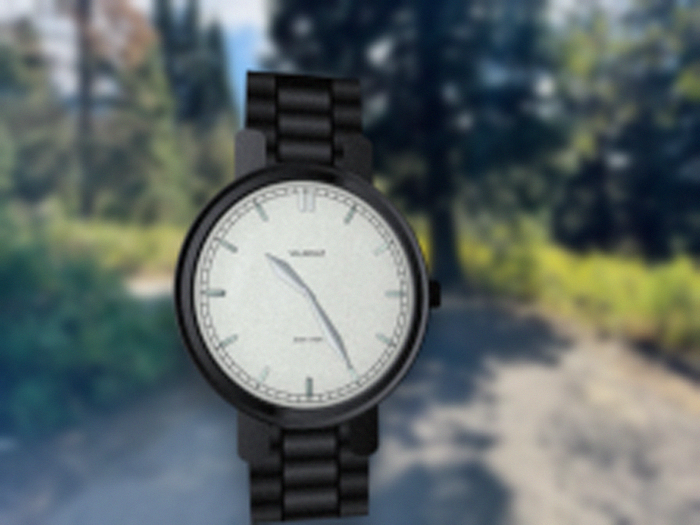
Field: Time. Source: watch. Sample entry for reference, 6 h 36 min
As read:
10 h 25 min
